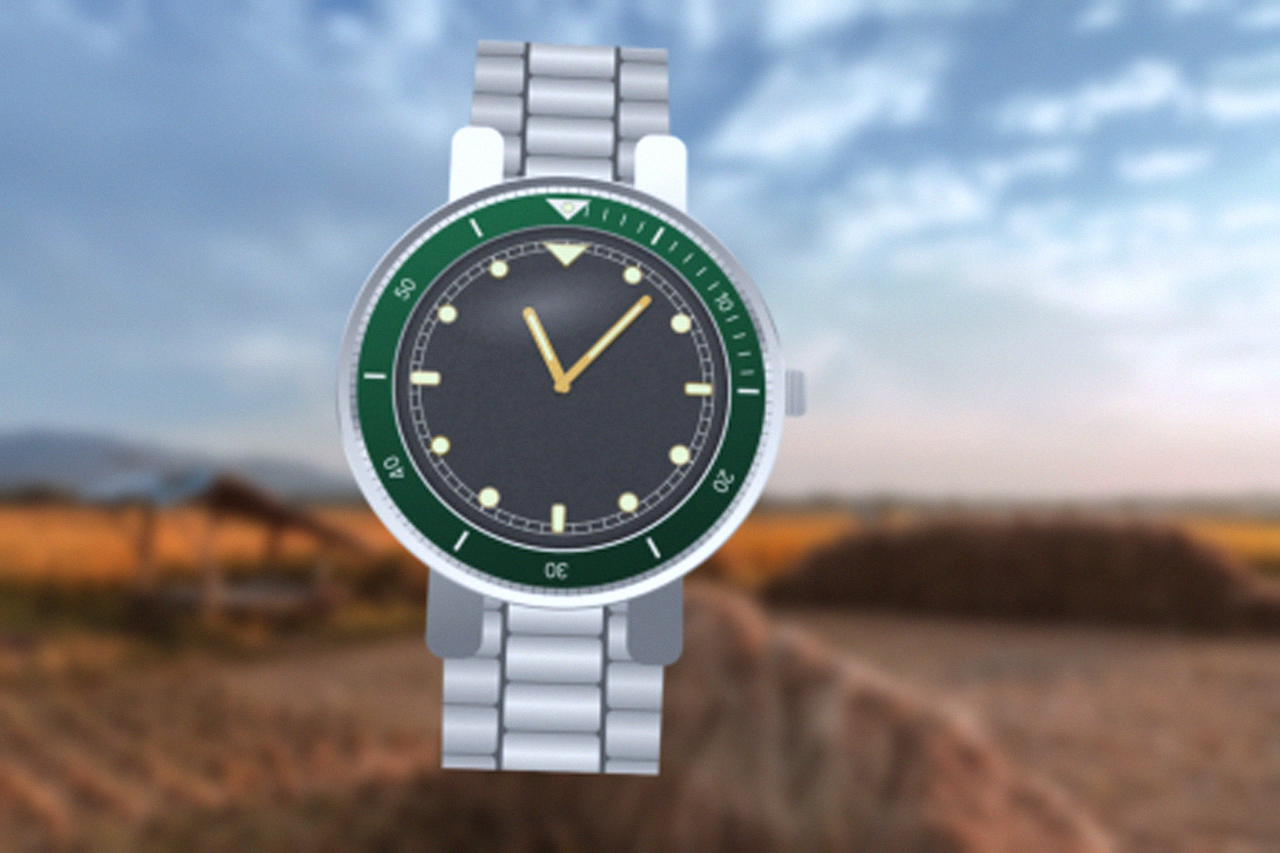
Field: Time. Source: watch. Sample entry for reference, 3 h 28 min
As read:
11 h 07 min
